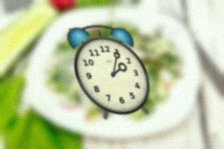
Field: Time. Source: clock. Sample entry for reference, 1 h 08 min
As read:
2 h 05 min
